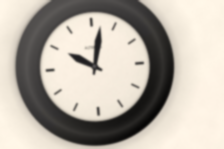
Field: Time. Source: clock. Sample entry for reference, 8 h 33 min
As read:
10 h 02 min
